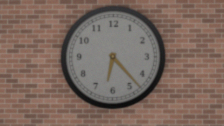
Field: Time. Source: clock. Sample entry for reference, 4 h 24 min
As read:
6 h 23 min
